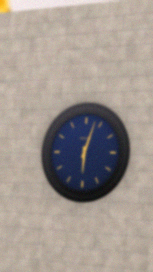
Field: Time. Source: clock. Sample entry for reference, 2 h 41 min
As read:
6 h 03 min
